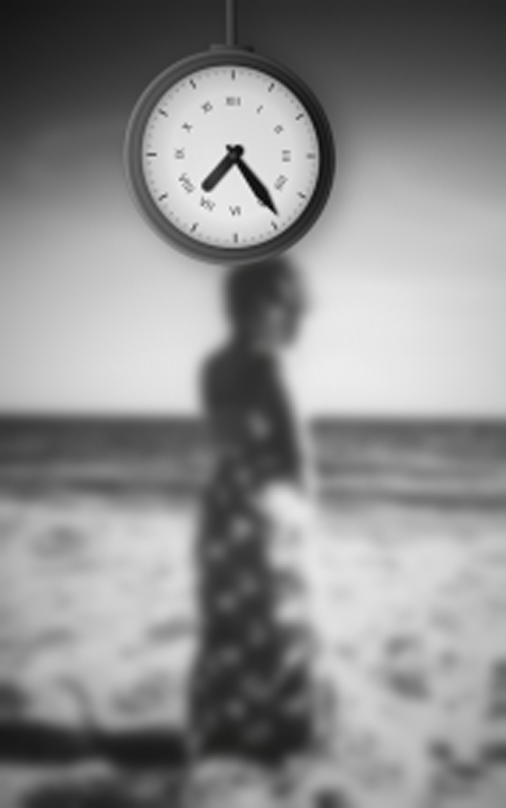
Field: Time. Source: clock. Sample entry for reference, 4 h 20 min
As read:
7 h 24 min
